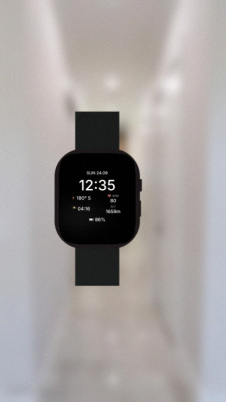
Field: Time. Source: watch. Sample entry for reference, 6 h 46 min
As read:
12 h 35 min
